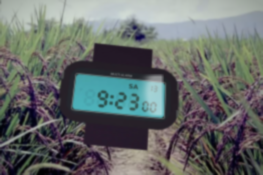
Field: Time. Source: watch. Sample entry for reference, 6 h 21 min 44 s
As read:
9 h 23 min 00 s
